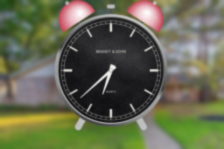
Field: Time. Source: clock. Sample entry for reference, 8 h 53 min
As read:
6 h 38 min
